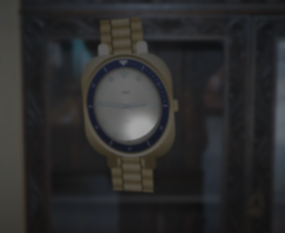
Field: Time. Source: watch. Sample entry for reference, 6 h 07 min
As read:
2 h 46 min
